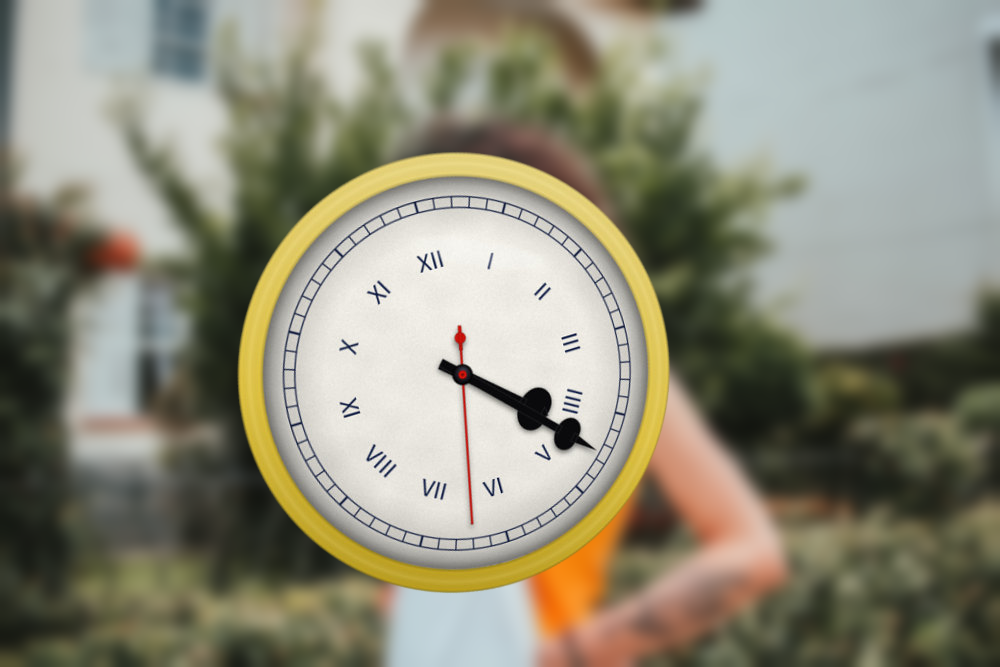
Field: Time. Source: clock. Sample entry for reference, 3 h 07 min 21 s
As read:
4 h 22 min 32 s
